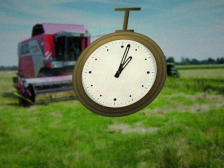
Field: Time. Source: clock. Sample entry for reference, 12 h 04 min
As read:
1 h 02 min
